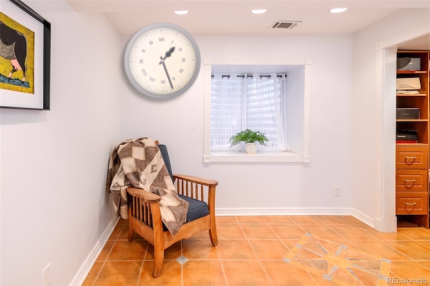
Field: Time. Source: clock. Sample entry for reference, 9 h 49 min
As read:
1 h 27 min
